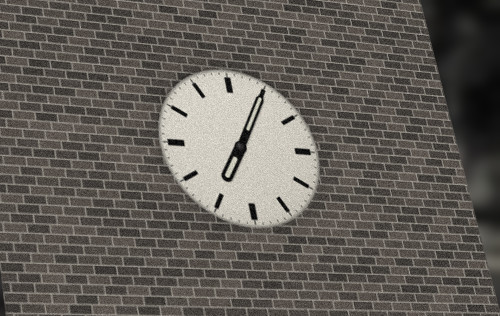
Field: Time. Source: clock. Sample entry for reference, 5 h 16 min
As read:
7 h 05 min
